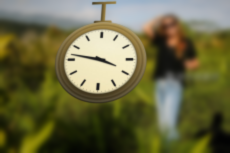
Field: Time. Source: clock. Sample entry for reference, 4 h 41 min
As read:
3 h 47 min
